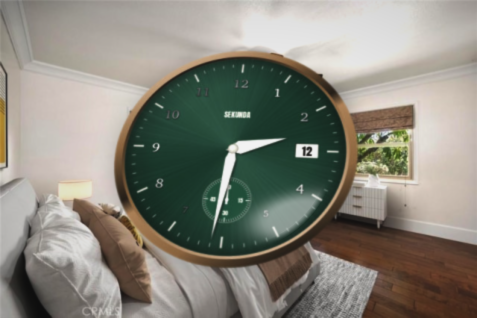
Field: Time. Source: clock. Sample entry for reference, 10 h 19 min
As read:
2 h 31 min
